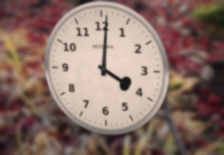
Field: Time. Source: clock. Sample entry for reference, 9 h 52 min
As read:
4 h 01 min
